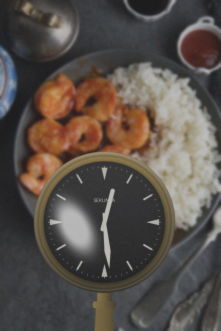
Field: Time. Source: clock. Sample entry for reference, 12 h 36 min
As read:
12 h 29 min
